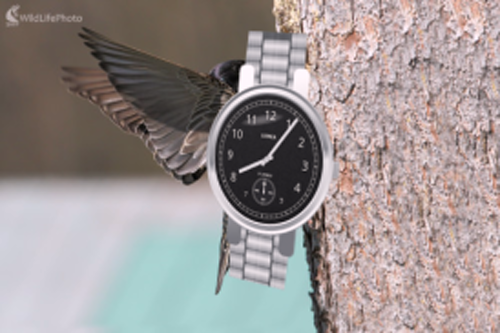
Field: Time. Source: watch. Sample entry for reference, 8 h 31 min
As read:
8 h 06 min
